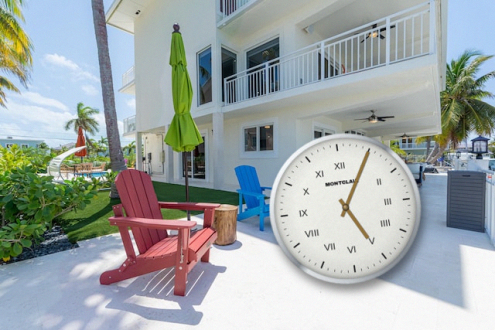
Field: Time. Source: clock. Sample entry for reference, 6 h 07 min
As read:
5 h 05 min
